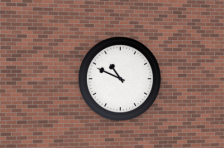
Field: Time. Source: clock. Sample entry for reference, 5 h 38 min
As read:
10 h 49 min
